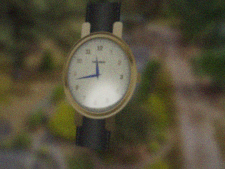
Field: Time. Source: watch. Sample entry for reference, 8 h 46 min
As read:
11 h 43 min
